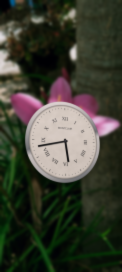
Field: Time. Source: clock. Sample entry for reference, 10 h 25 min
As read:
5 h 43 min
